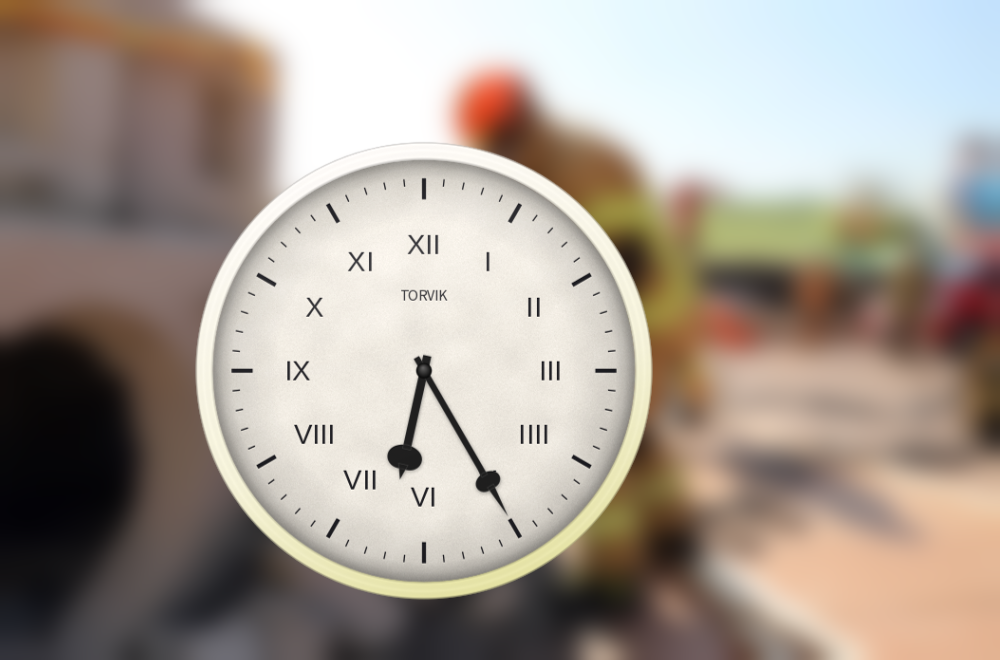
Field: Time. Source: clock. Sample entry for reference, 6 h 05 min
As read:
6 h 25 min
